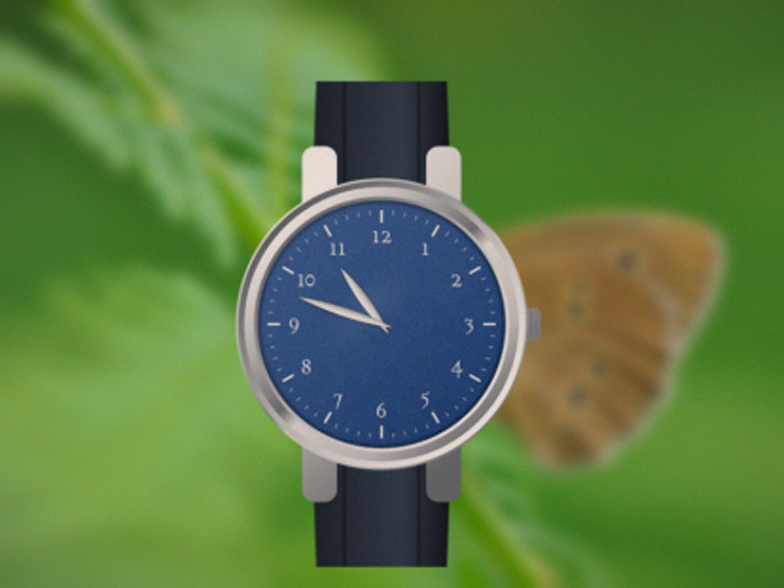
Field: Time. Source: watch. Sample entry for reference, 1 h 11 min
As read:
10 h 48 min
